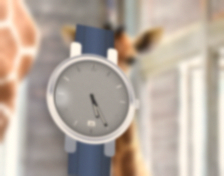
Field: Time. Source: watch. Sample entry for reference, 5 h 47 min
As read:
5 h 25 min
